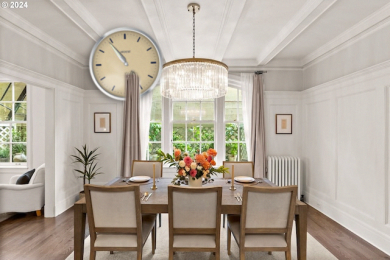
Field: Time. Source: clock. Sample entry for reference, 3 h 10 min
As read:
10 h 54 min
